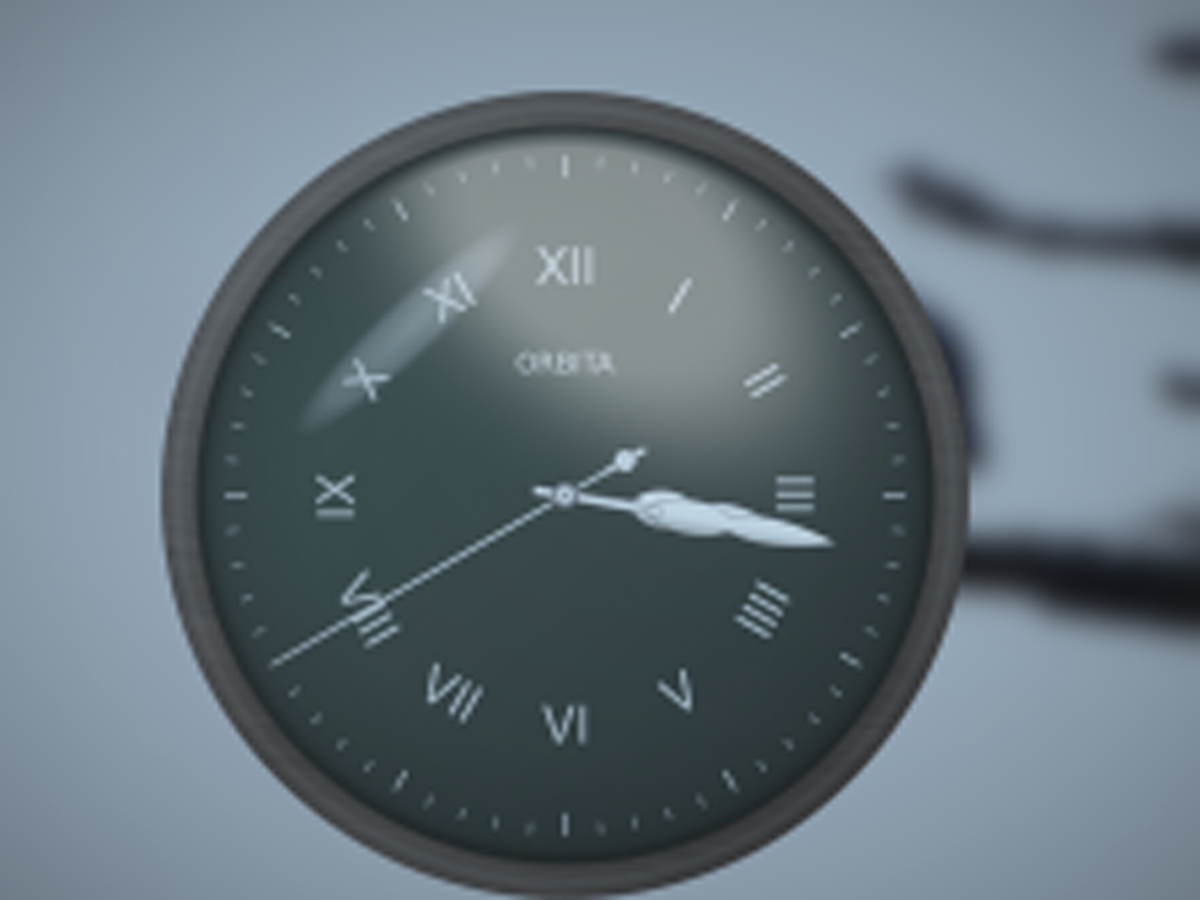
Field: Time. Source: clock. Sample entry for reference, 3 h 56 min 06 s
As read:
3 h 16 min 40 s
